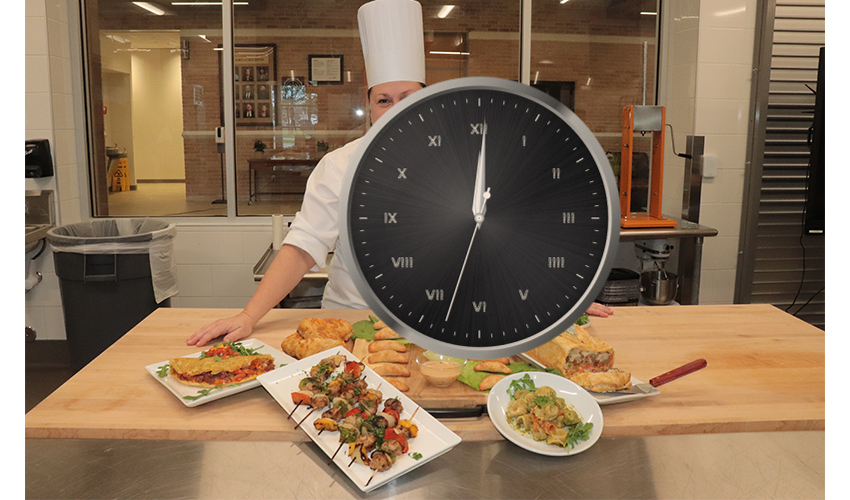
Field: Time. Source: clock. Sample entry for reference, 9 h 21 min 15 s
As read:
12 h 00 min 33 s
